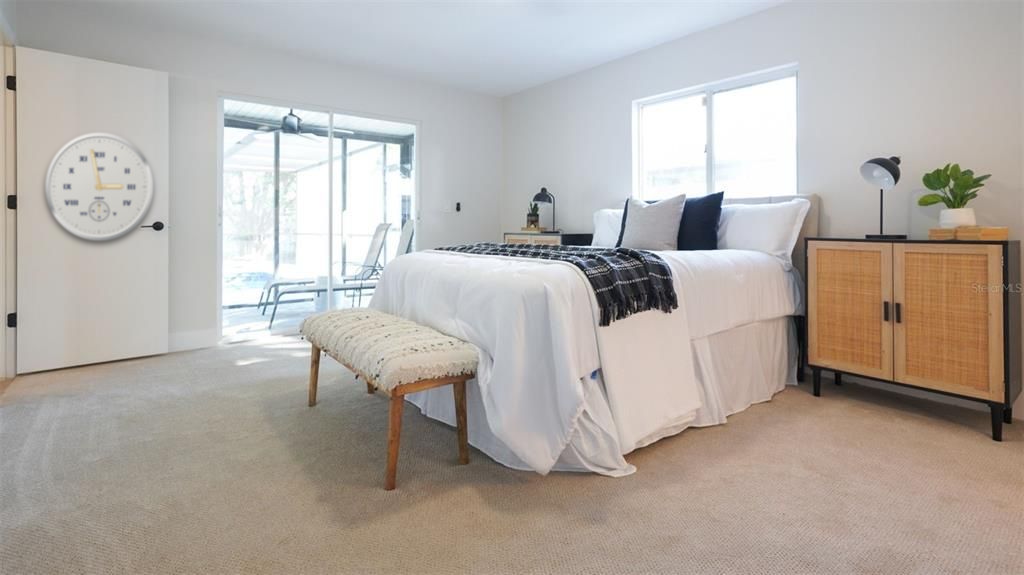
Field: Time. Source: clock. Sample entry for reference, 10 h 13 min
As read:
2 h 58 min
